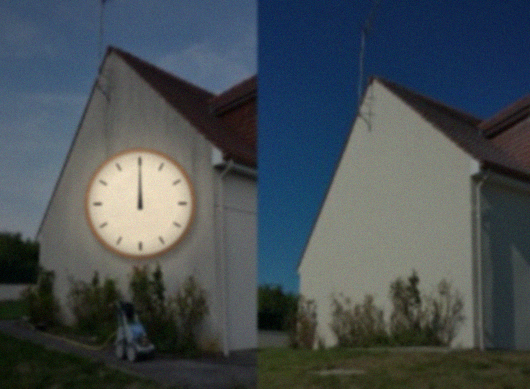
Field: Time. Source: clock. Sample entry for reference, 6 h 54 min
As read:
12 h 00 min
